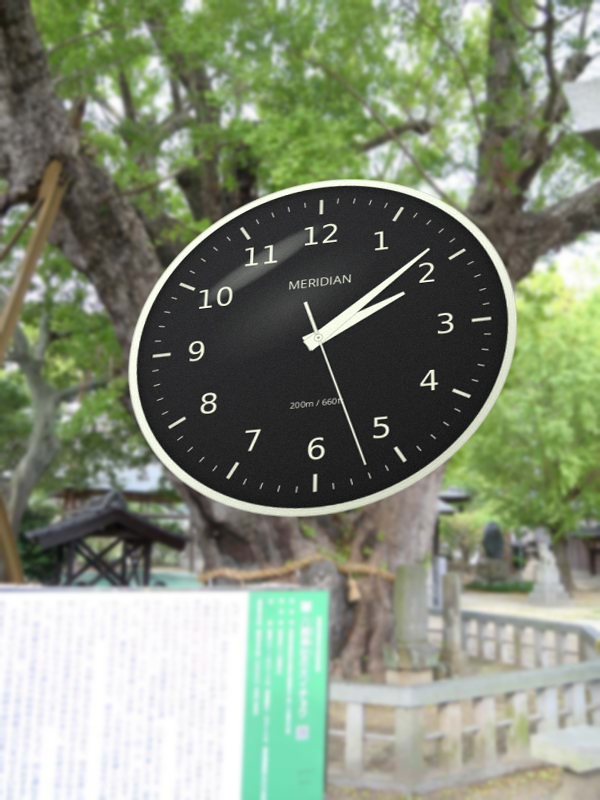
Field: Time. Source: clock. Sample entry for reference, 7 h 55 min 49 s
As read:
2 h 08 min 27 s
